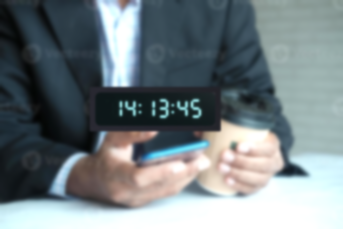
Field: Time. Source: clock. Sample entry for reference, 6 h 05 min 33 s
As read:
14 h 13 min 45 s
